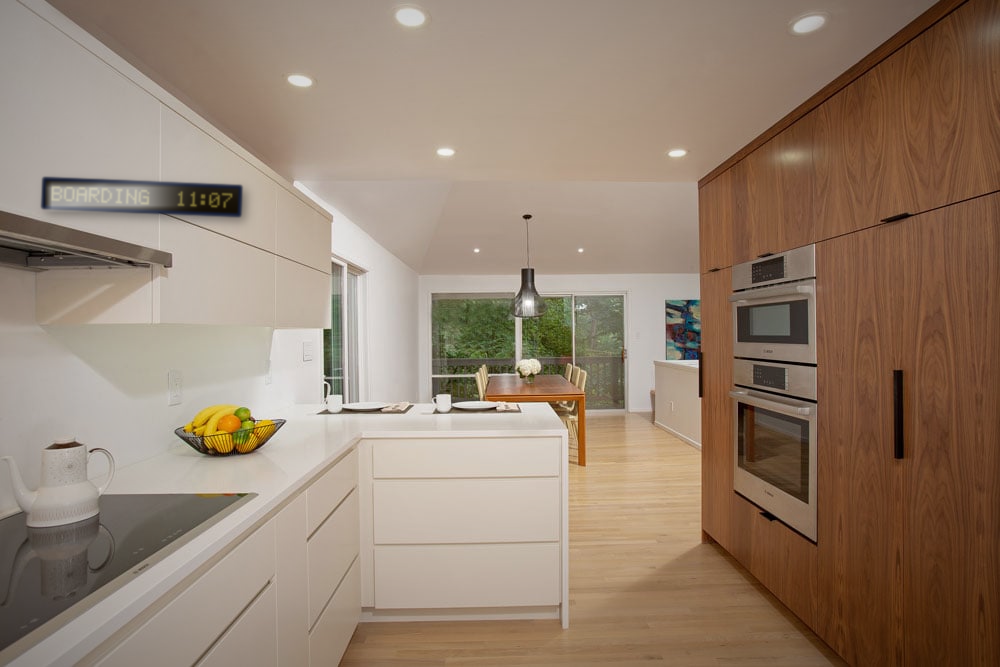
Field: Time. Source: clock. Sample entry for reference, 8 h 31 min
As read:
11 h 07 min
